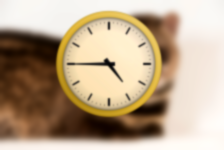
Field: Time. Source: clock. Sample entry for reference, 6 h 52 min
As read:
4 h 45 min
